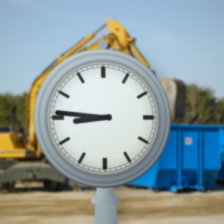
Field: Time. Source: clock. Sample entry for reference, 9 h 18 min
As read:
8 h 46 min
